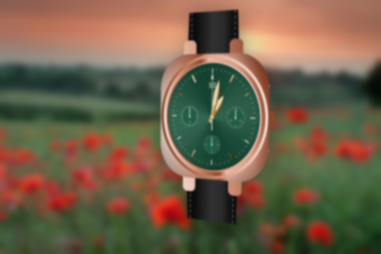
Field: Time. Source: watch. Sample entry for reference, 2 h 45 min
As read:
1 h 02 min
